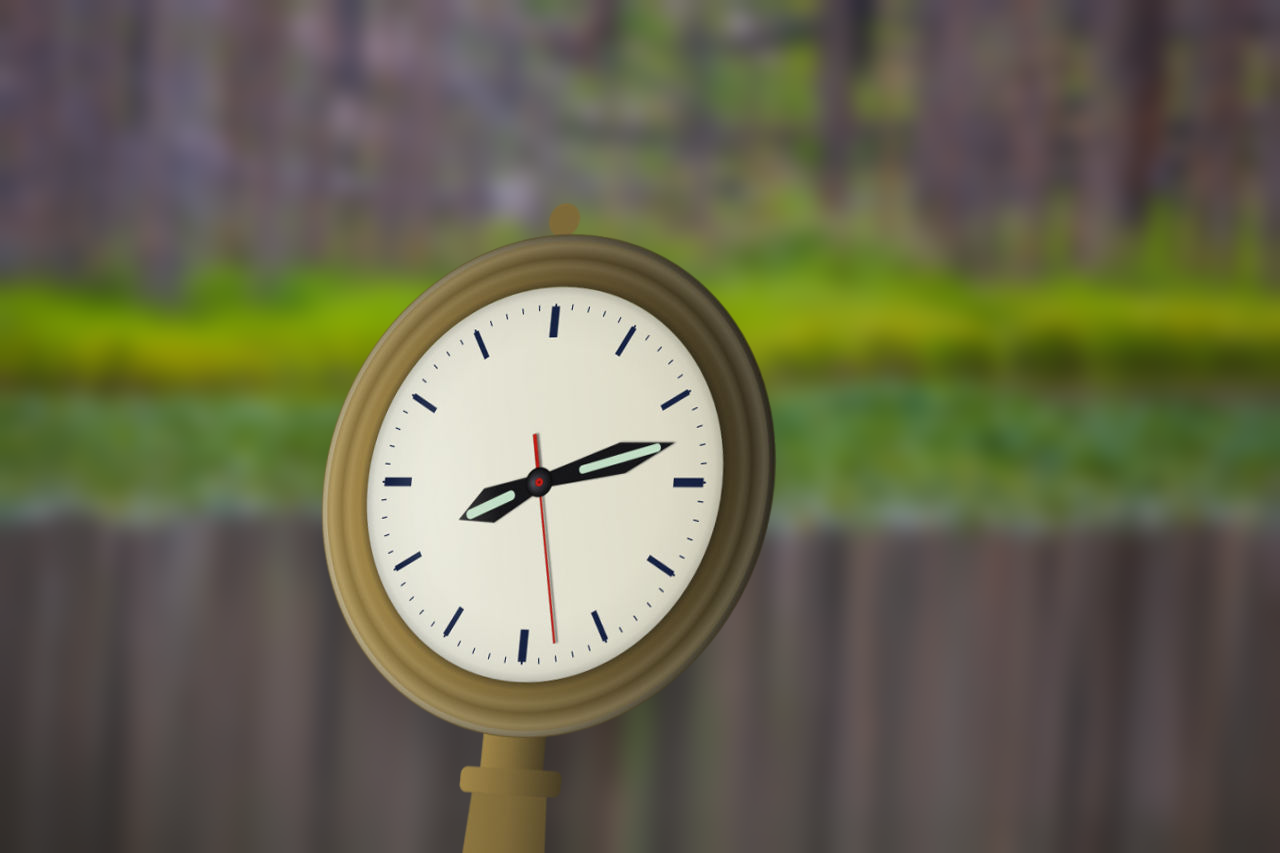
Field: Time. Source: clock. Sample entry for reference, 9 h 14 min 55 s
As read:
8 h 12 min 28 s
